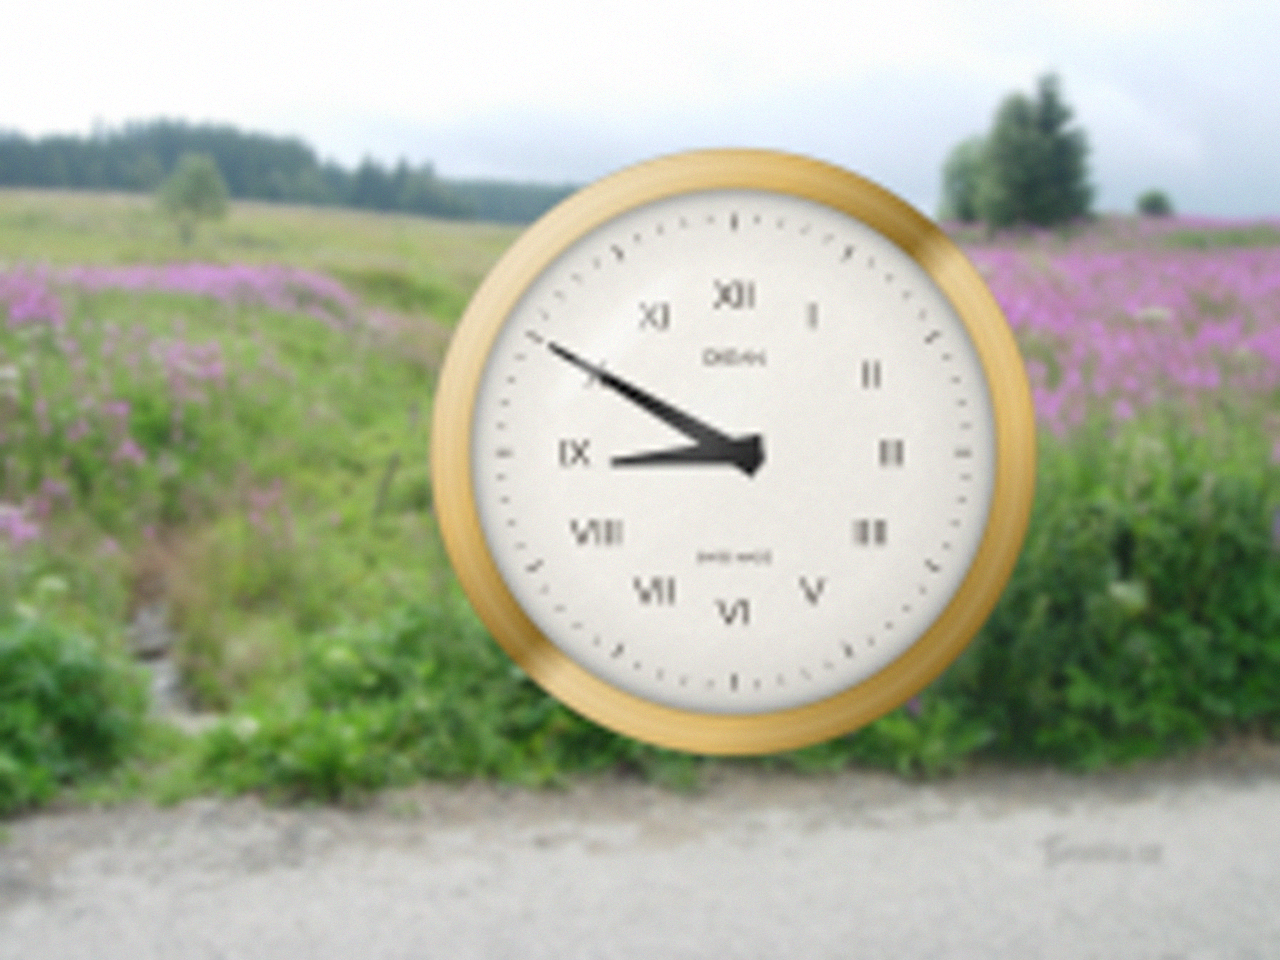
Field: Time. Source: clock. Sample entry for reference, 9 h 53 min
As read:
8 h 50 min
